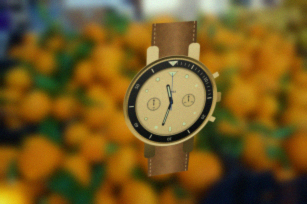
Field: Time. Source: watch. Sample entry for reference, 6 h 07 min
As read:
11 h 33 min
